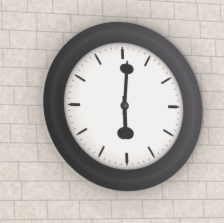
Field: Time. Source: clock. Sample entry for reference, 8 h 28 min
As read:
6 h 01 min
